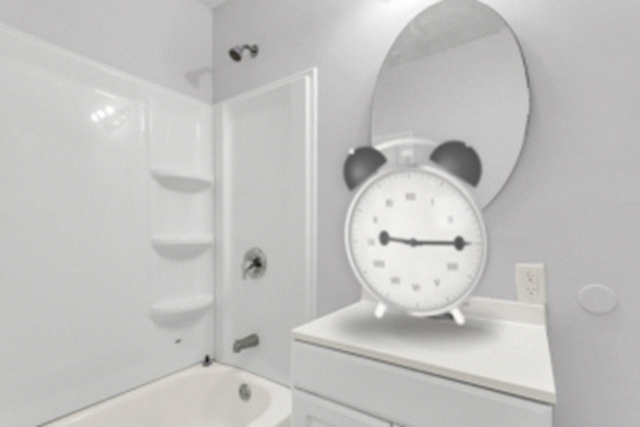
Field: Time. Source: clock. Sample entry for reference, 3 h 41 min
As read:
9 h 15 min
